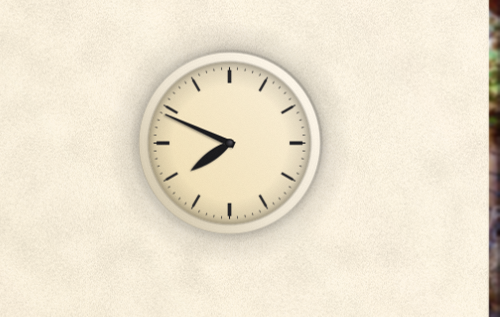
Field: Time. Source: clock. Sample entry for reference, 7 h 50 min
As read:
7 h 49 min
